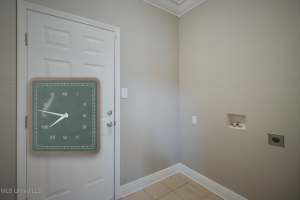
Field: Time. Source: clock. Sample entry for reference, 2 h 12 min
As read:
7 h 47 min
